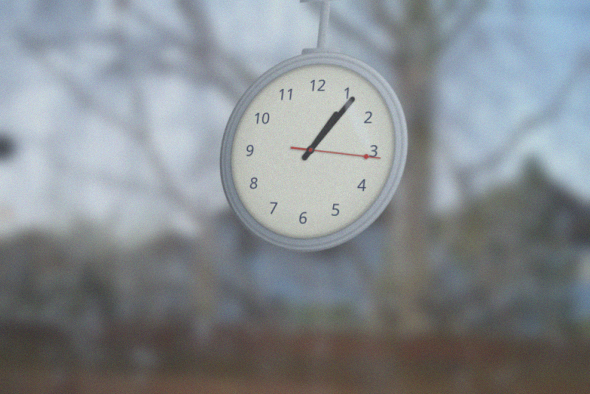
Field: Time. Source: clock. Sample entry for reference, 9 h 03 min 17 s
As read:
1 h 06 min 16 s
